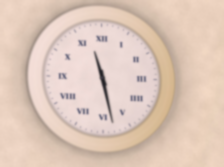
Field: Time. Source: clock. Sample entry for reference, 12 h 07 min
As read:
11 h 28 min
